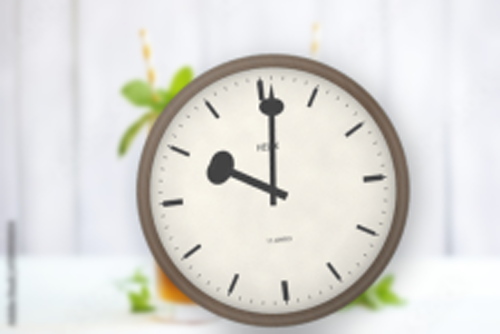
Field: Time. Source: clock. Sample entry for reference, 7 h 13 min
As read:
10 h 01 min
